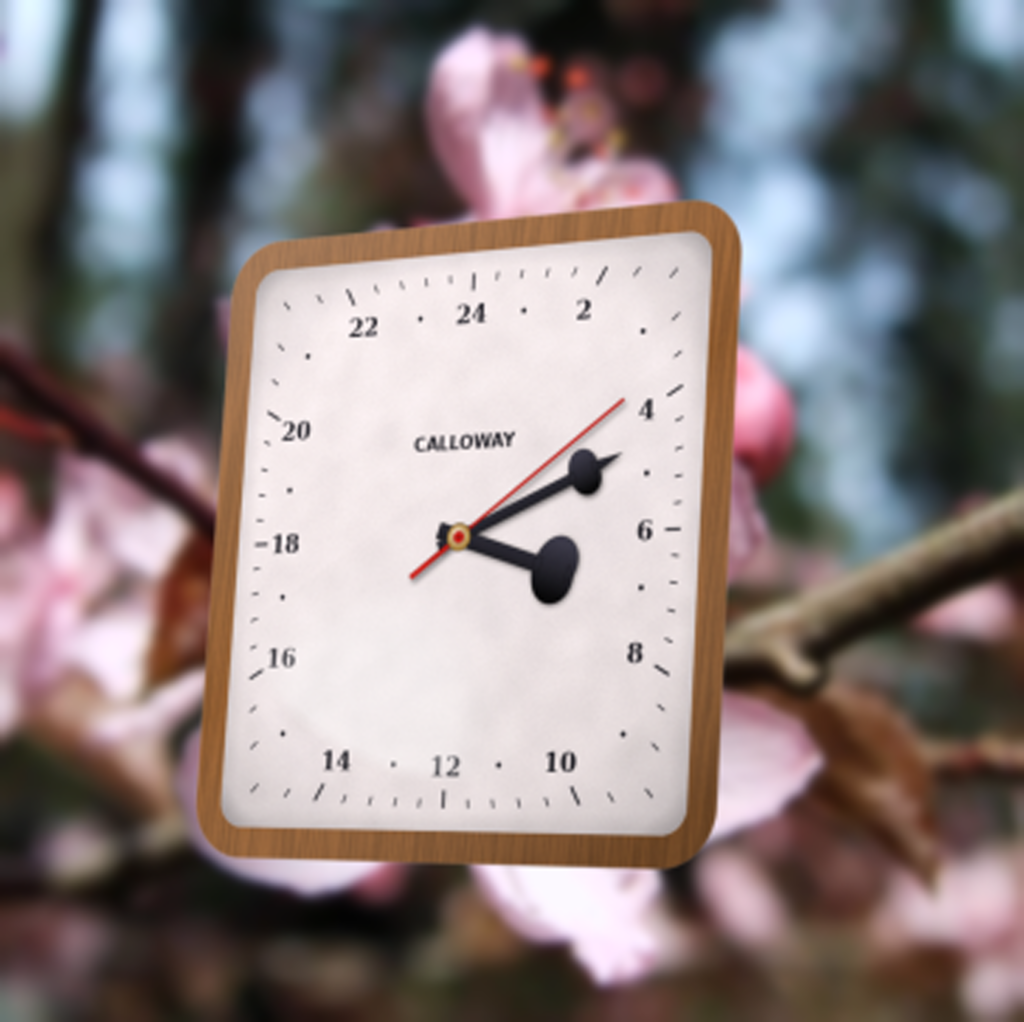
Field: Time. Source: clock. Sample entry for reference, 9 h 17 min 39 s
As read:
7 h 11 min 09 s
